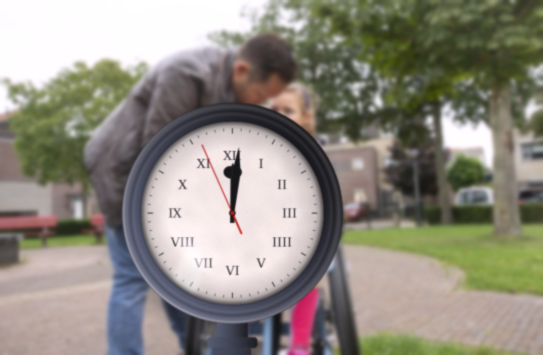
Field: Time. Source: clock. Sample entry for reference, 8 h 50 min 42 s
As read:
12 h 00 min 56 s
